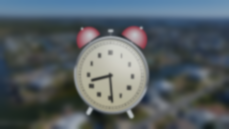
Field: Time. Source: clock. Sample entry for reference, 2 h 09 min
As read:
8 h 29 min
